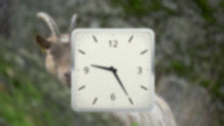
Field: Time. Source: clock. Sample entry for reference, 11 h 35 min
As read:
9 h 25 min
